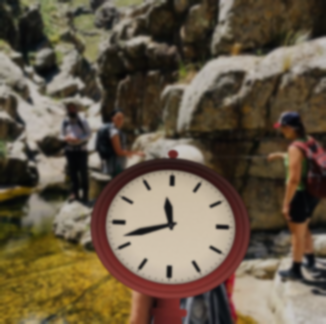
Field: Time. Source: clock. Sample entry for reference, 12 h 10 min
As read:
11 h 42 min
